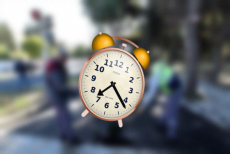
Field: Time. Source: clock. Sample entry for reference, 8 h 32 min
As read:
7 h 22 min
